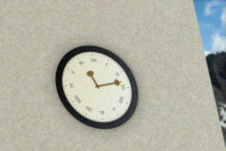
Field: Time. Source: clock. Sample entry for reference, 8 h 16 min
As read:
11 h 13 min
